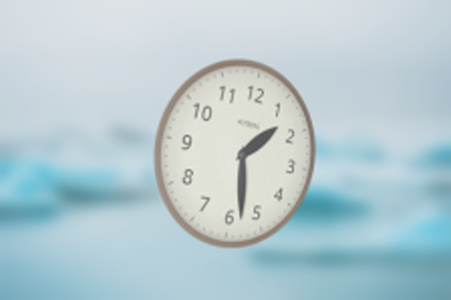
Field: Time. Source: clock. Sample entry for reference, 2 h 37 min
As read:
1 h 28 min
